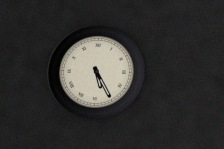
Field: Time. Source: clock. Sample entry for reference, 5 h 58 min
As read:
5 h 25 min
